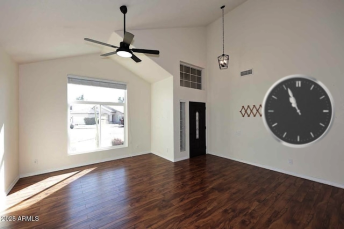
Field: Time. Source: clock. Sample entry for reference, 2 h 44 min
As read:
10 h 56 min
